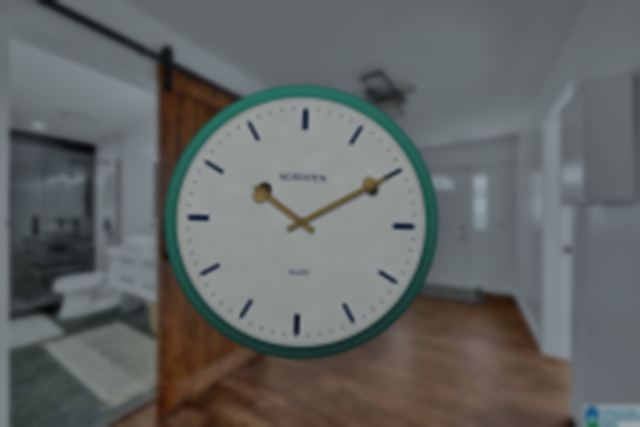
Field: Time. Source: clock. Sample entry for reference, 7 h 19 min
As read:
10 h 10 min
